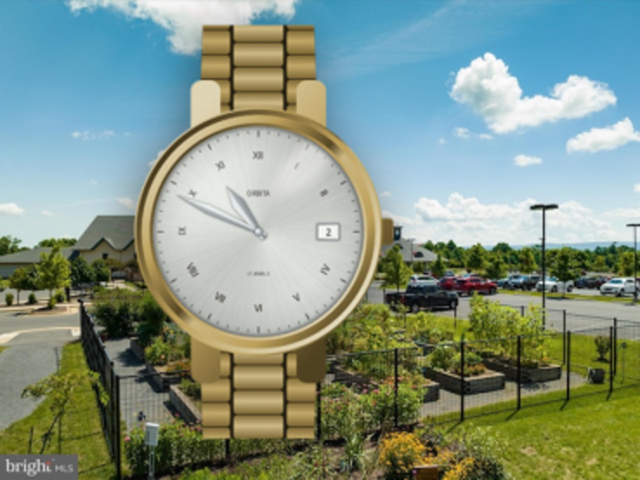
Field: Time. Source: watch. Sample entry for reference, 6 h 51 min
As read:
10 h 49 min
